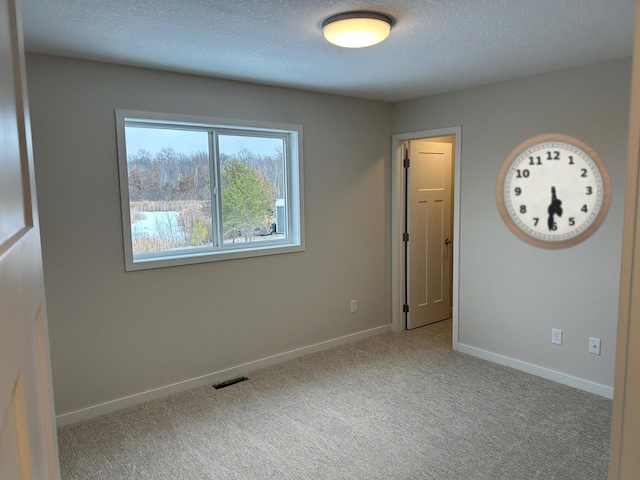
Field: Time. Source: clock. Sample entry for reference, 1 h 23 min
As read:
5 h 31 min
